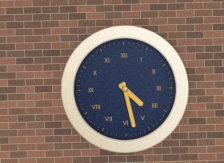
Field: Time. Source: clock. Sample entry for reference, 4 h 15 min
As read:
4 h 28 min
